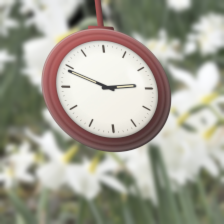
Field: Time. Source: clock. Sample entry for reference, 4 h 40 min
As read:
2 h 49 min
